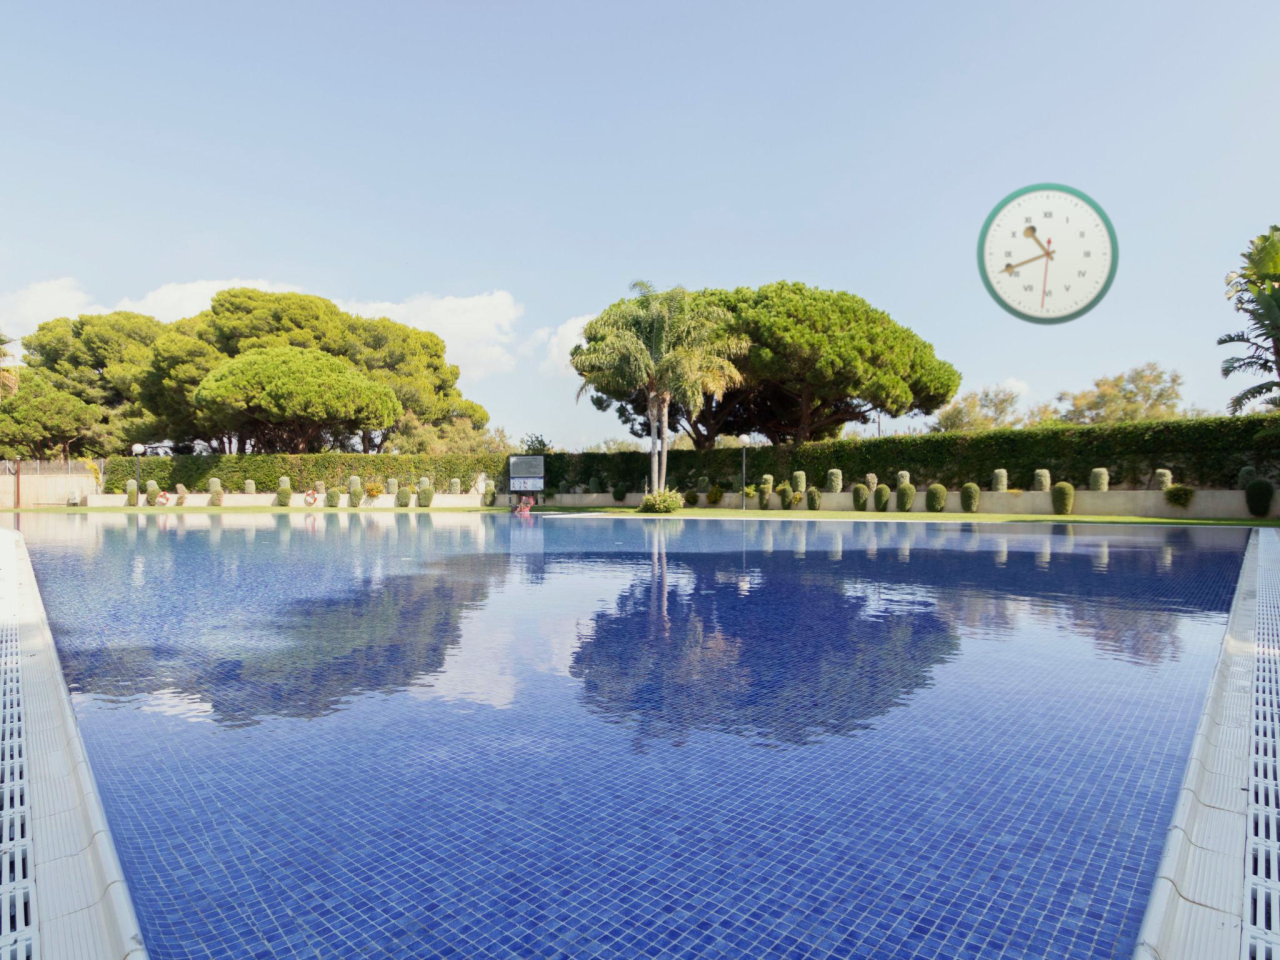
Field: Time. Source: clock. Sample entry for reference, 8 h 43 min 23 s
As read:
10 h 41 min 31 s
